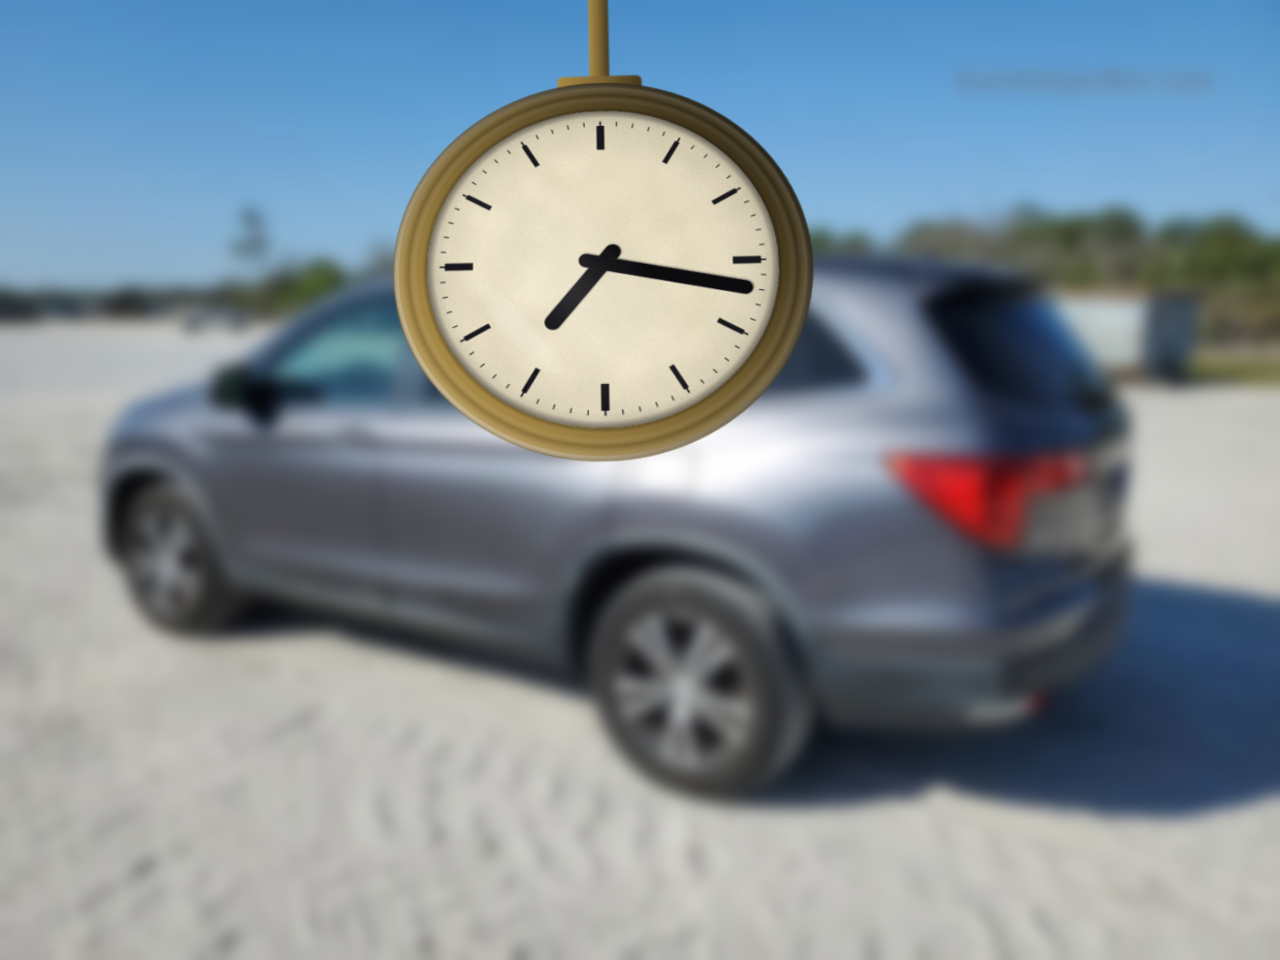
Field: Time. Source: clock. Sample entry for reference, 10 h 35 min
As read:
7 h 17 min
